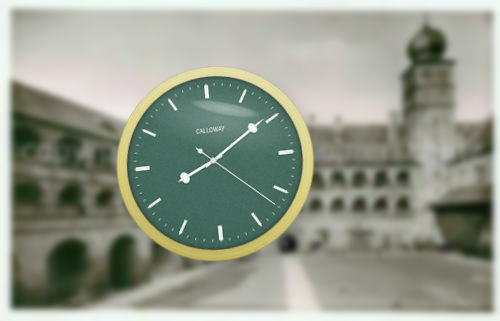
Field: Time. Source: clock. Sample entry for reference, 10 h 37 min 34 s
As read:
8 h 09 min 22 s
